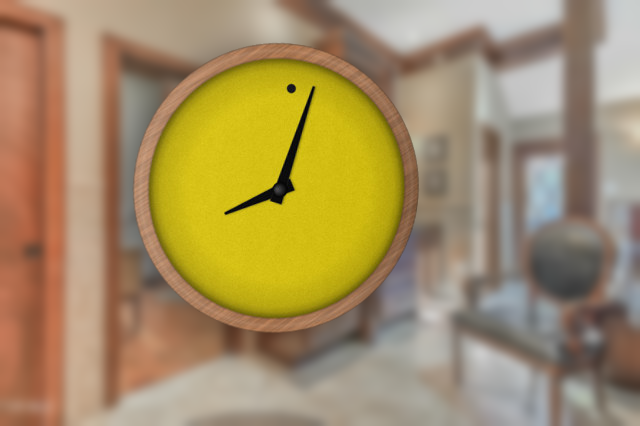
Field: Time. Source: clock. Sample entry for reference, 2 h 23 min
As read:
8 h 02 min
